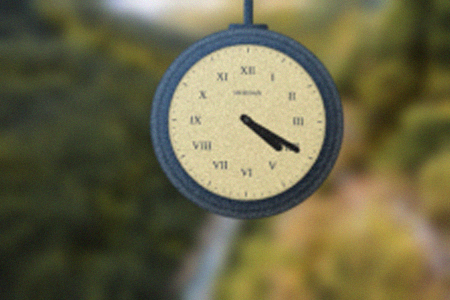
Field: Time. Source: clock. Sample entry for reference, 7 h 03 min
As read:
4 h 20 min
